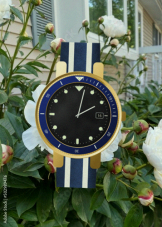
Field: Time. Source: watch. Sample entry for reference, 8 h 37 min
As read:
2 h 02 min
